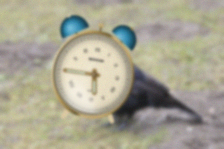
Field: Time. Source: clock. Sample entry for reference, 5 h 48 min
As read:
5 h 45 min
